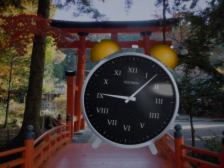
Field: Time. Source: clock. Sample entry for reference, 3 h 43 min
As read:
9 h 07 min
